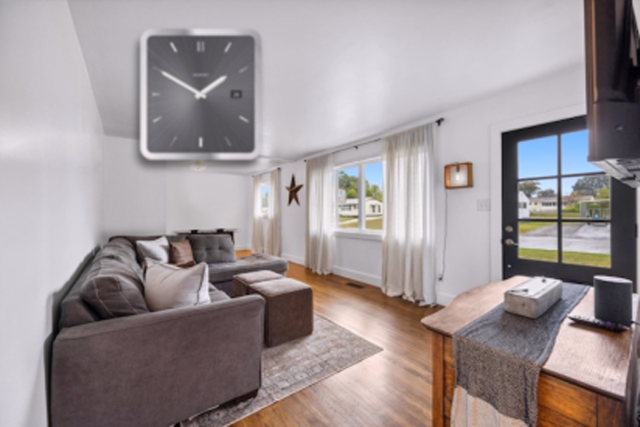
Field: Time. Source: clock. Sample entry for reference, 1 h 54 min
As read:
1 h 50 min
